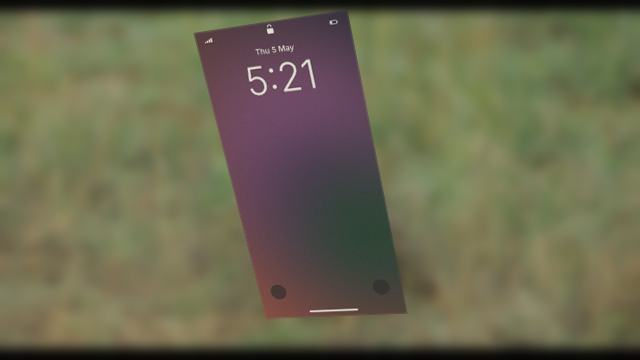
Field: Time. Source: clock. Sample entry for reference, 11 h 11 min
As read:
5 h 21 min
